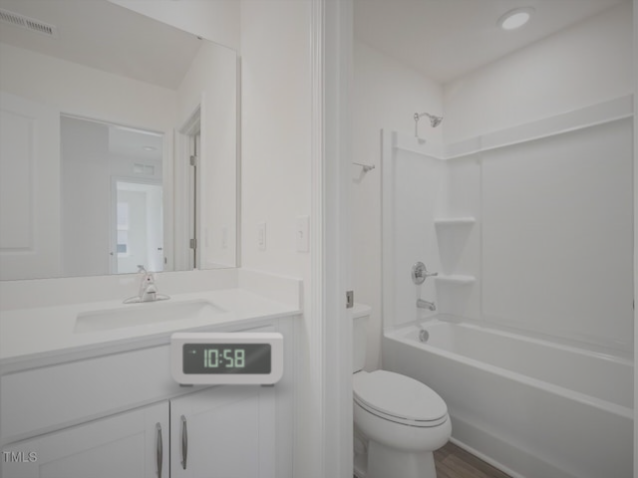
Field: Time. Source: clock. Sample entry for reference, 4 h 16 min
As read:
10 h 58 min
